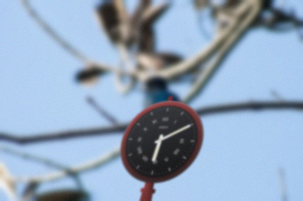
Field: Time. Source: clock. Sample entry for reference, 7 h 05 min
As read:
6 h 10 min
